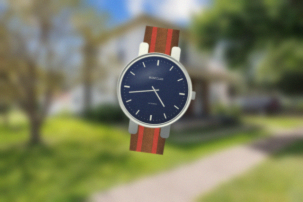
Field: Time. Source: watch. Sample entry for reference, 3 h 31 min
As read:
4 h 43 min
